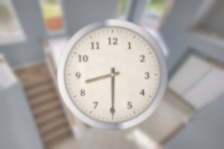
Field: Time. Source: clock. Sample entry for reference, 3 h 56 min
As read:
8 h 30 min
